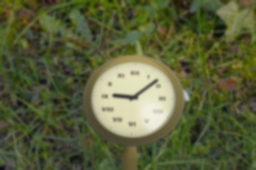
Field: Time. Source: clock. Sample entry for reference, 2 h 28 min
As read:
9 h 08 min
